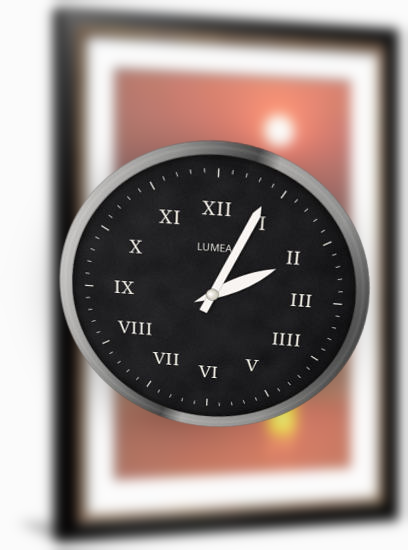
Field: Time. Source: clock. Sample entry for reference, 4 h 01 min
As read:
2 h 04 min
